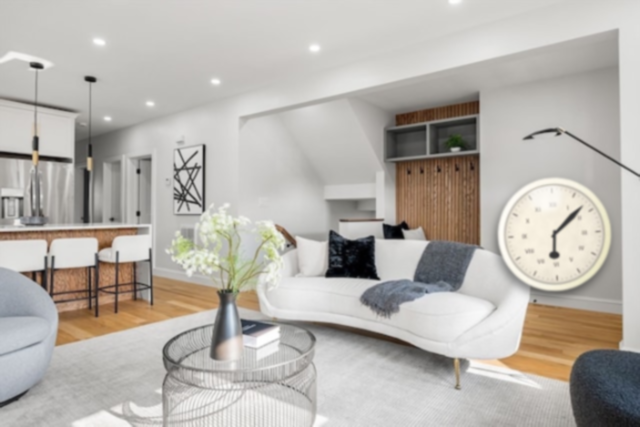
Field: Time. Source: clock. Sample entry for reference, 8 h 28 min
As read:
6 h 08 min
